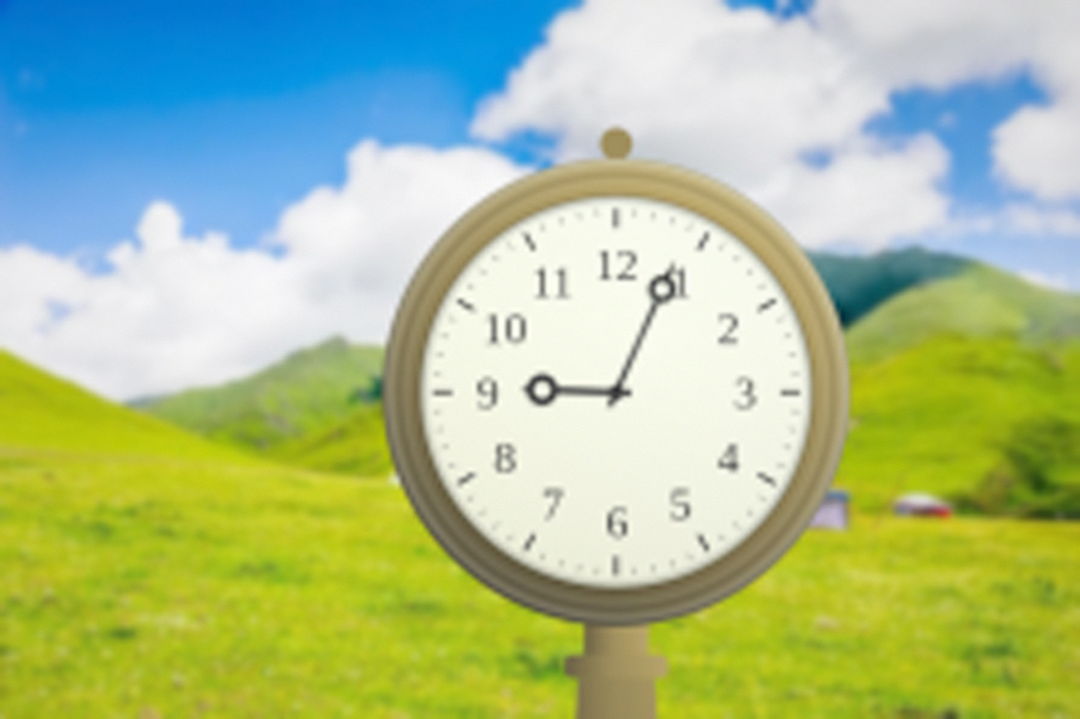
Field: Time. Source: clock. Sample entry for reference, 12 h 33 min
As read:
9 h 04 min
